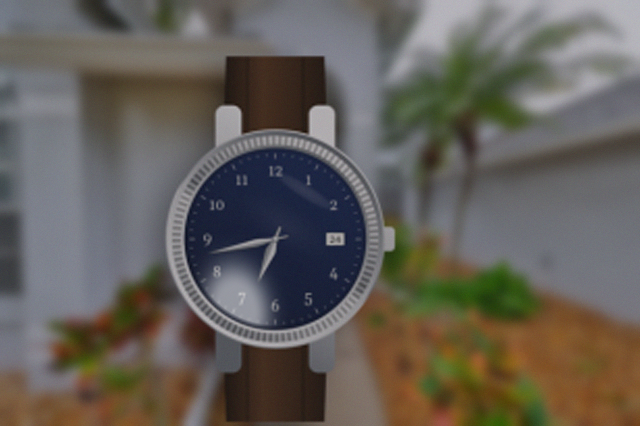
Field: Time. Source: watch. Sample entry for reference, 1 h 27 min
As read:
6 h 43 min
